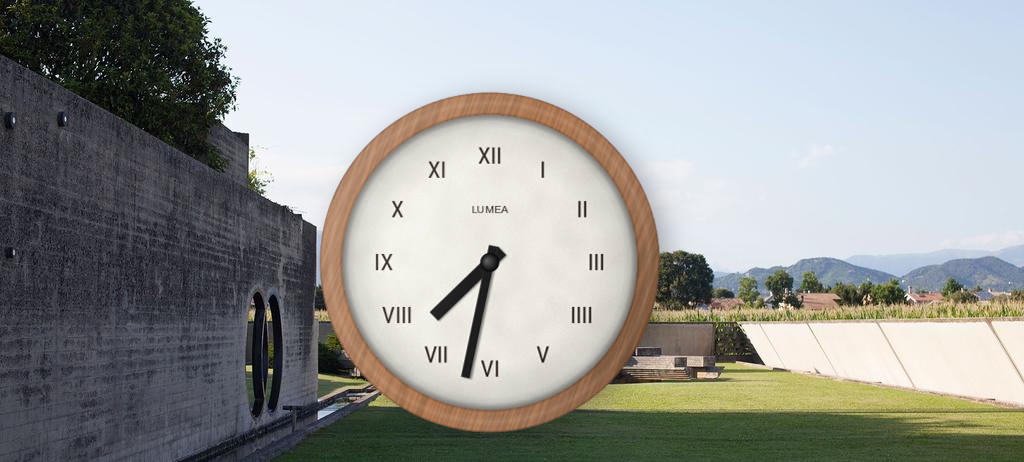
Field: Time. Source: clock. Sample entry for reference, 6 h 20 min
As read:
7 h 32 min
